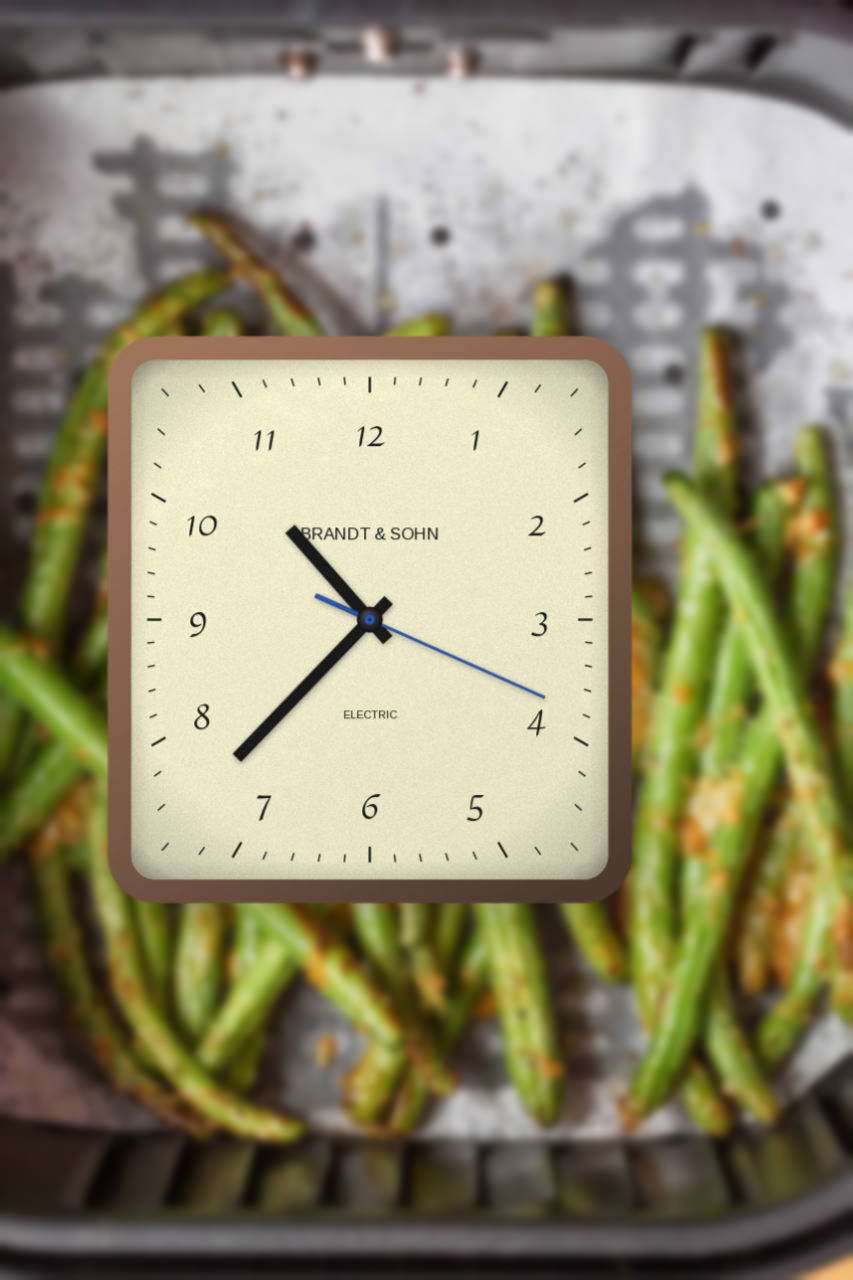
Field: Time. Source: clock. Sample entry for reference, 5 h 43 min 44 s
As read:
10 h 37 min 19 s
